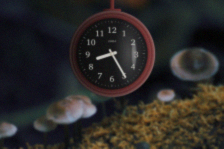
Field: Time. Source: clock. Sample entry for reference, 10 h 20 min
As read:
8 h 25 min
